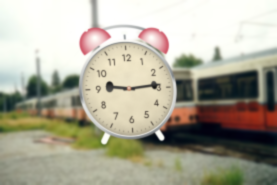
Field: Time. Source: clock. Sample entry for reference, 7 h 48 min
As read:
9 h 14 min
